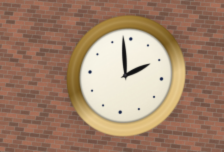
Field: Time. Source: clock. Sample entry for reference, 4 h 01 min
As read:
1 h 58 min
